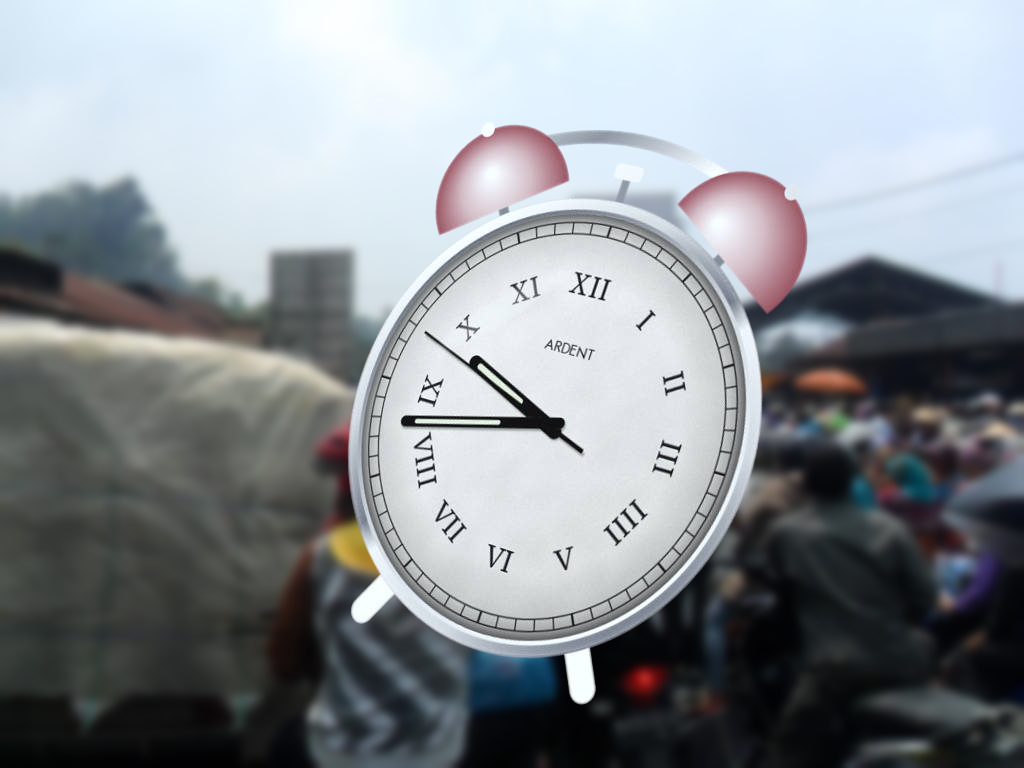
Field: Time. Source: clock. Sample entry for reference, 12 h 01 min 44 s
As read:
9 h 42 min 48 s
